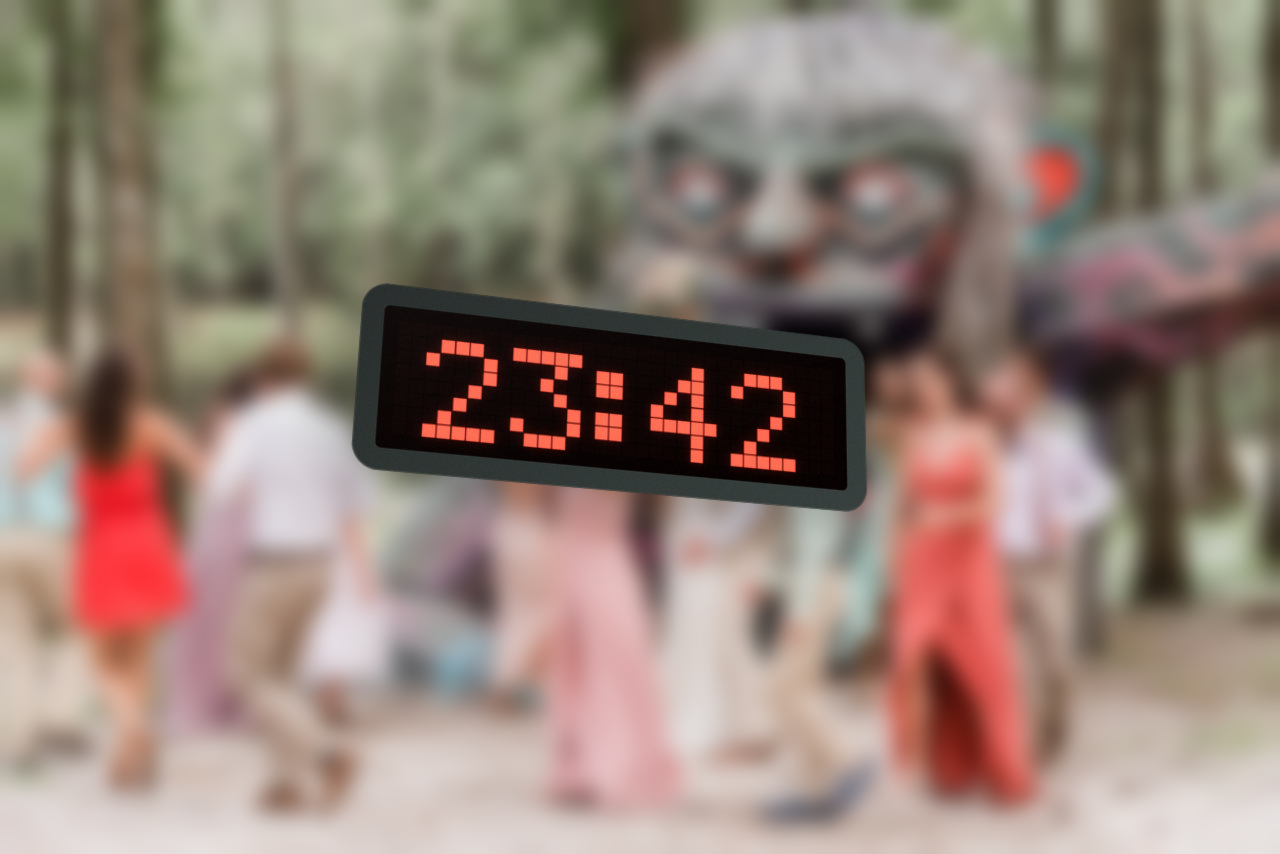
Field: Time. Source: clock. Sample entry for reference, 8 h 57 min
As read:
23 h 42 min
